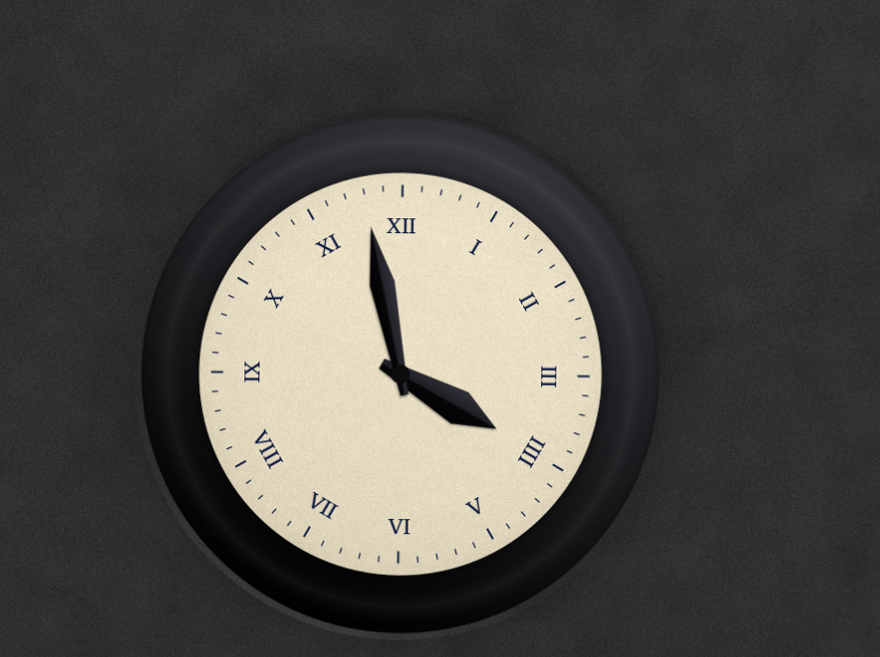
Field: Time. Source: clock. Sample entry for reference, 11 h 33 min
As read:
3 h 58 min
